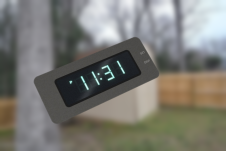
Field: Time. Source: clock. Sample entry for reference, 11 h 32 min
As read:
11 h 31 min
